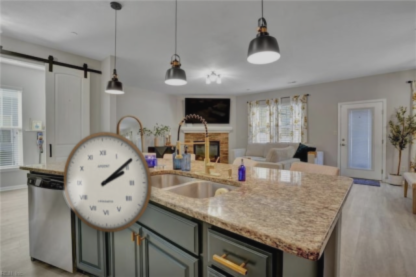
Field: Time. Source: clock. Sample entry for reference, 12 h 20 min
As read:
2 h 09 min
